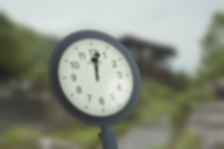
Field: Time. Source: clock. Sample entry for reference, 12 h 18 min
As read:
12 h 02 min
